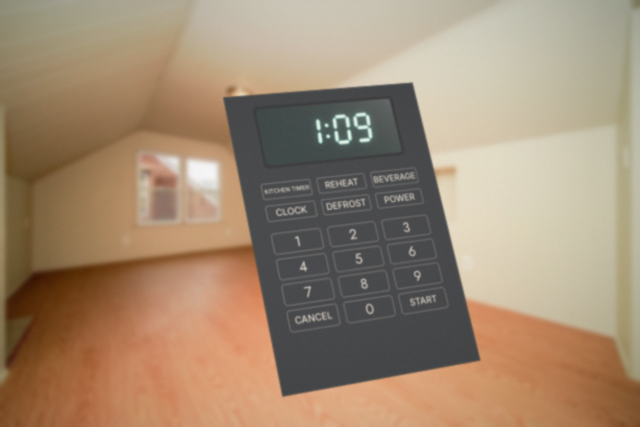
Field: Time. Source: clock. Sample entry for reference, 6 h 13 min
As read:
1 h 09 min
